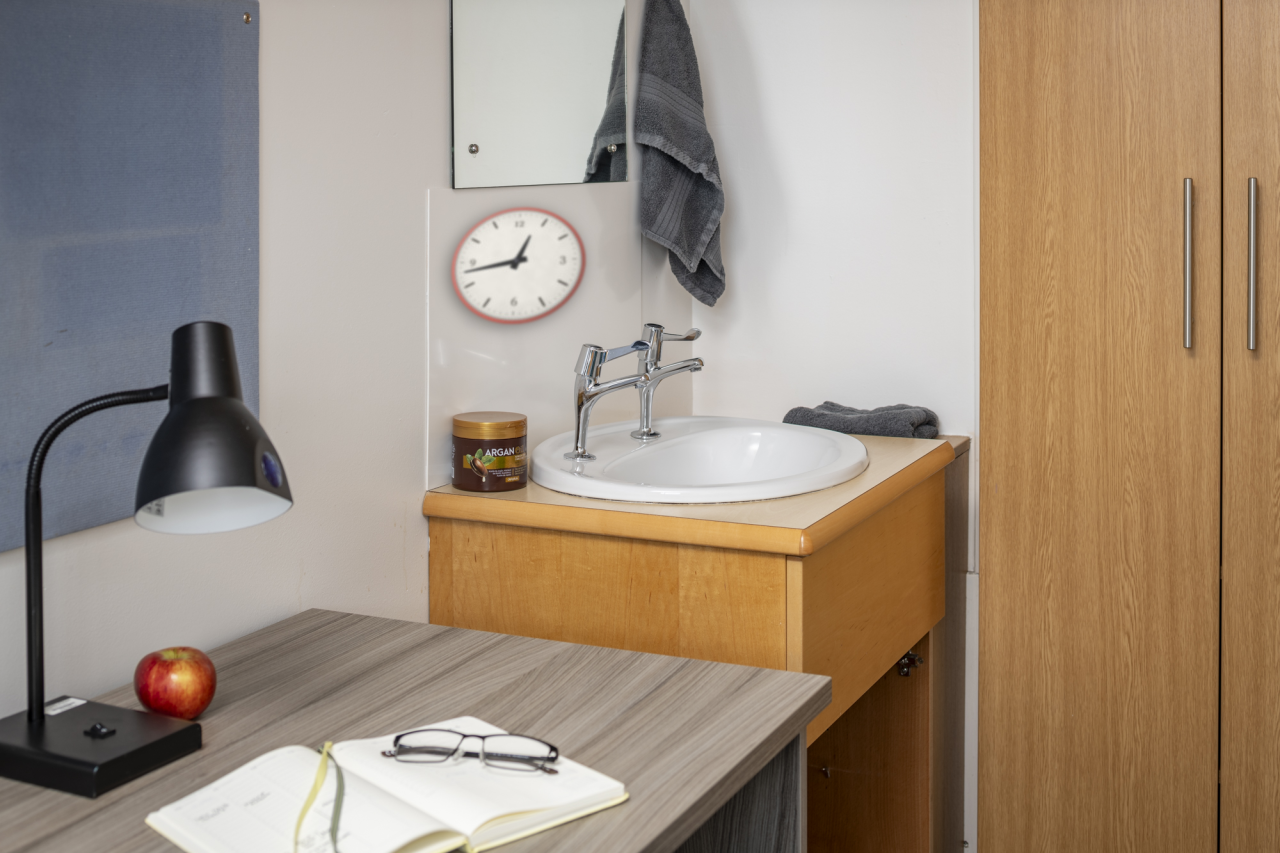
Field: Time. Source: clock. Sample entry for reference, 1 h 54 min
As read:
12 h 43 min
